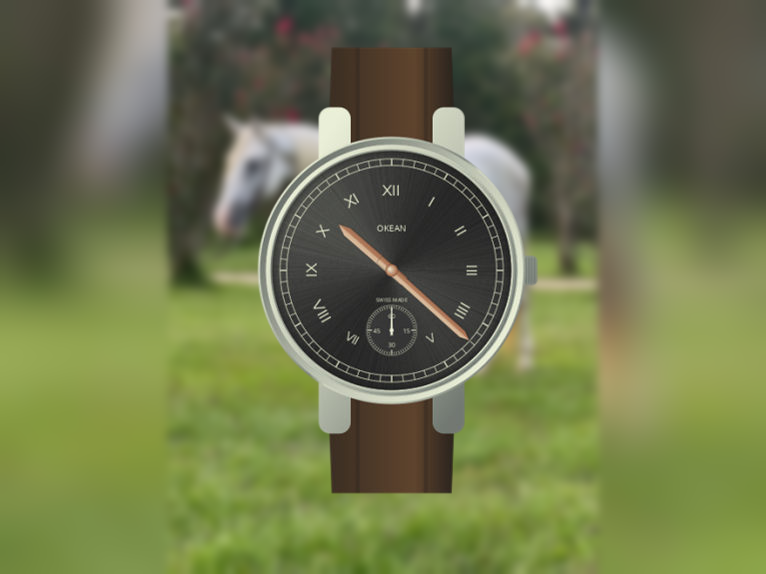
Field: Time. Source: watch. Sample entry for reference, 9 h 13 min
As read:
10 h 22 min
